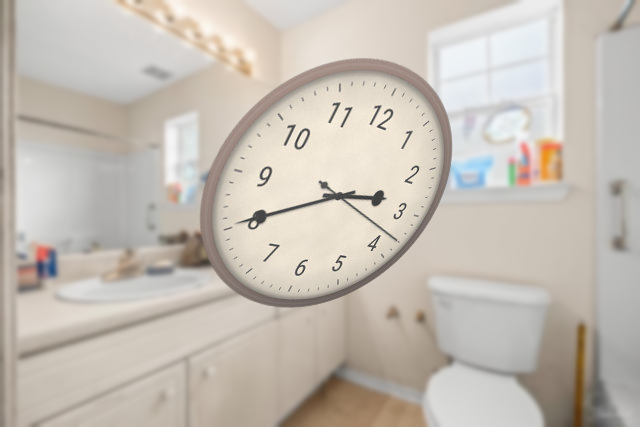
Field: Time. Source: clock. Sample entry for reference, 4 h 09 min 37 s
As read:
2 h 40 min 18 s
